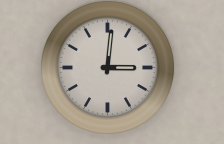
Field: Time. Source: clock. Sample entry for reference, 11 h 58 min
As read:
3 h 01 min
